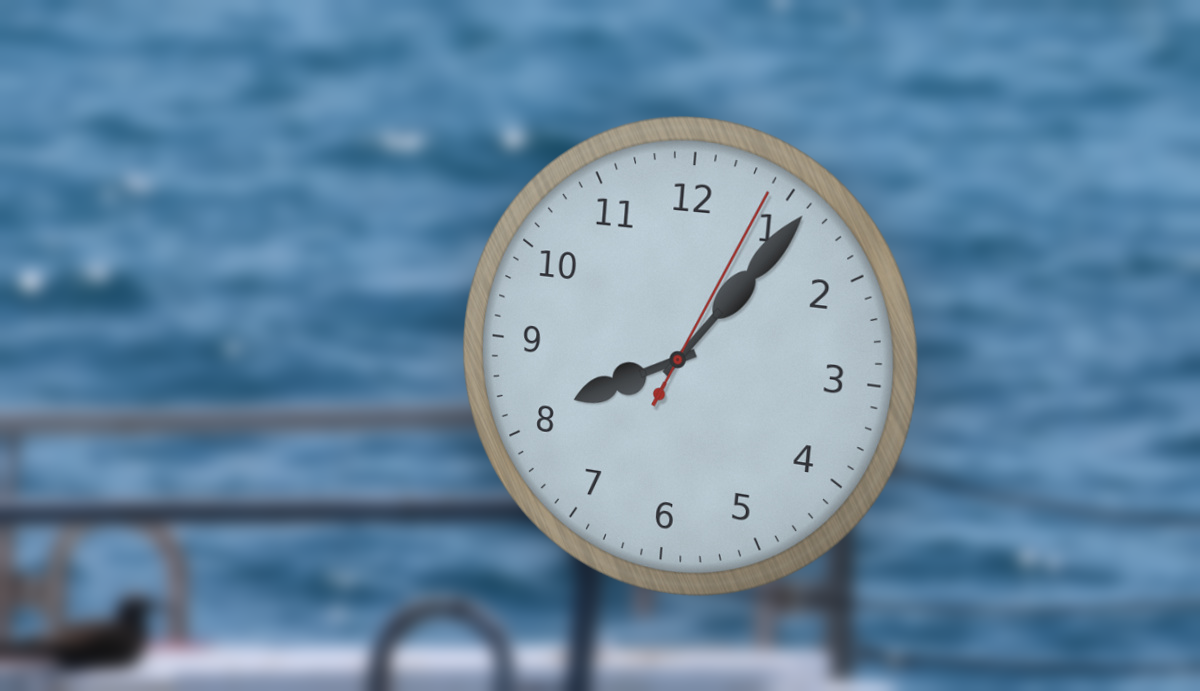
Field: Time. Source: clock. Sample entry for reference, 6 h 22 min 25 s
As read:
8 h 06 min 04 s
